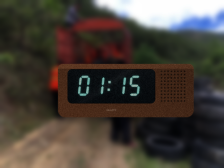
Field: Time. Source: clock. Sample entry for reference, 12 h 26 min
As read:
1 h 15 min
